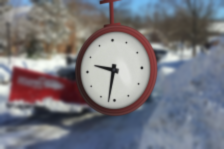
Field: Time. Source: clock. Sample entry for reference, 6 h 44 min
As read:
9 h 32 min
